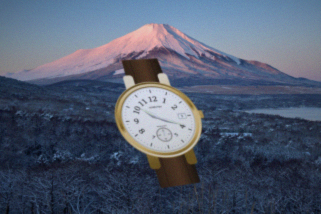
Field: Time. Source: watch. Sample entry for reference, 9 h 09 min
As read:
10 h 19 min
